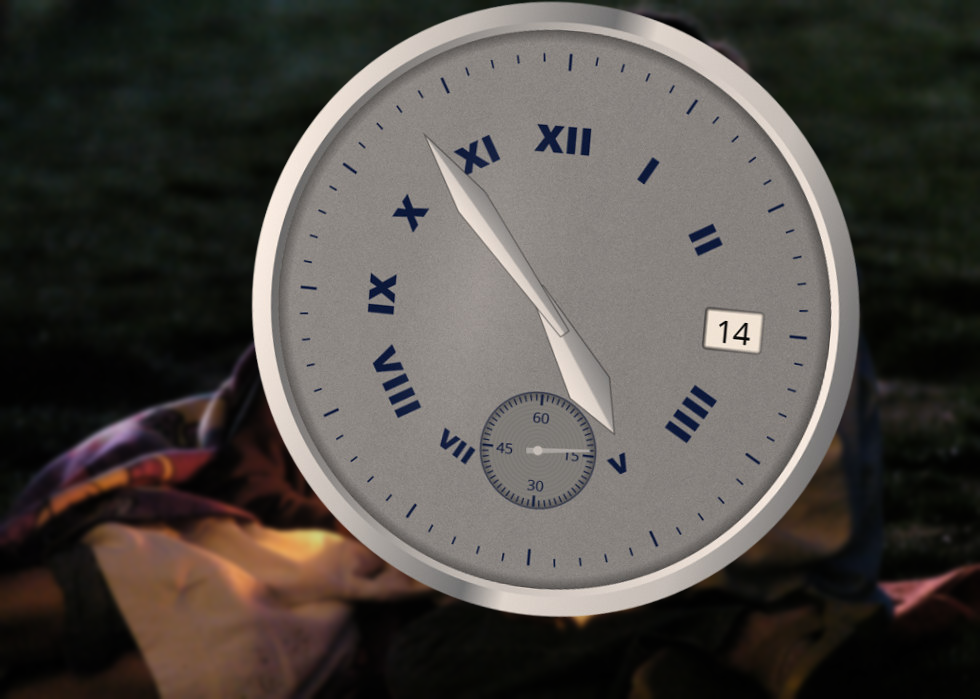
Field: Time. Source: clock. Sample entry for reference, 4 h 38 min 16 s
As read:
4 h 53 min 14 s
